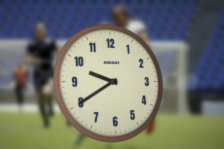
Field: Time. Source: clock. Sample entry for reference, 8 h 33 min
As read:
9 h 40 min
